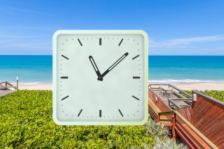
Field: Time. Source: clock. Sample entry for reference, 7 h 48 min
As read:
11 h 08 min
